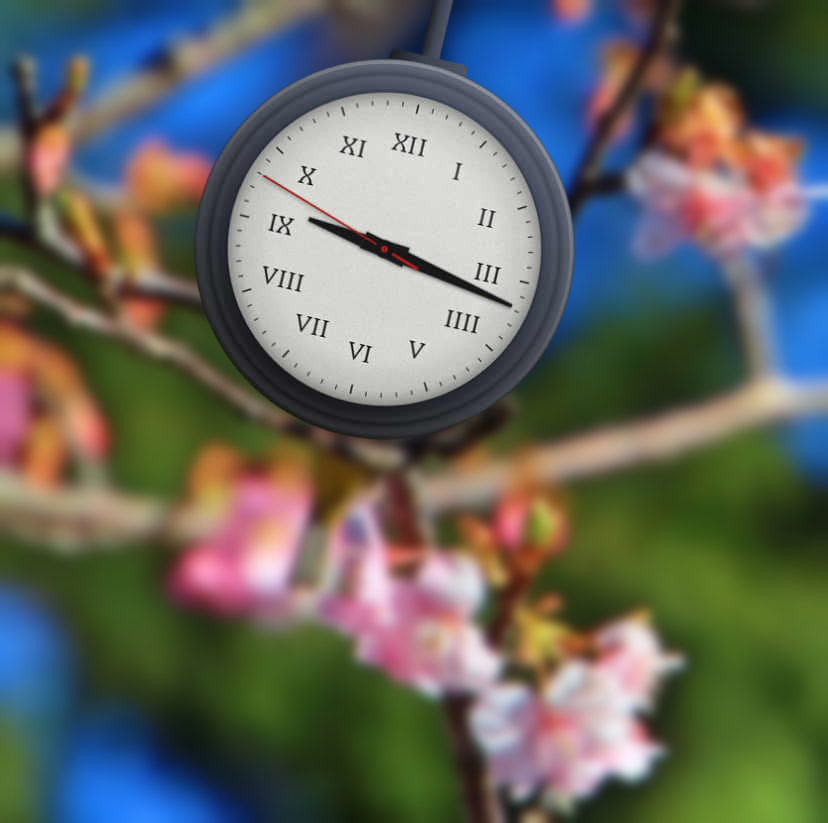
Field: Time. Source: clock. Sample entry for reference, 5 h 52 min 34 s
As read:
9 h 16 min 48 s
